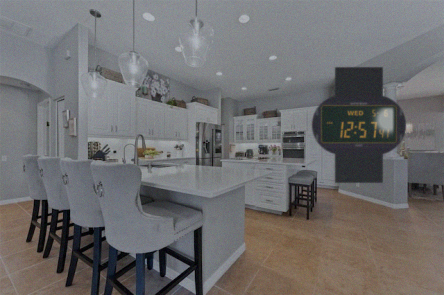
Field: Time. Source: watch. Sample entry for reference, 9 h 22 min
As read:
12 h 57 min
